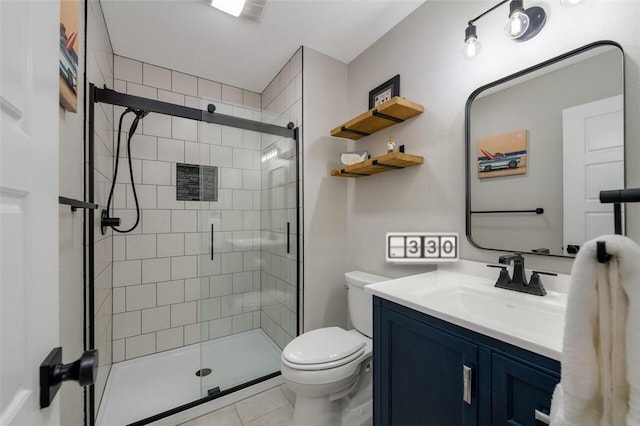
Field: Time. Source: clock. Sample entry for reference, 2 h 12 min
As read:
3 h 30 min
